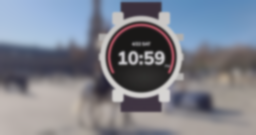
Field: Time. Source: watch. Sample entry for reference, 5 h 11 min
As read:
10 h 59 min
